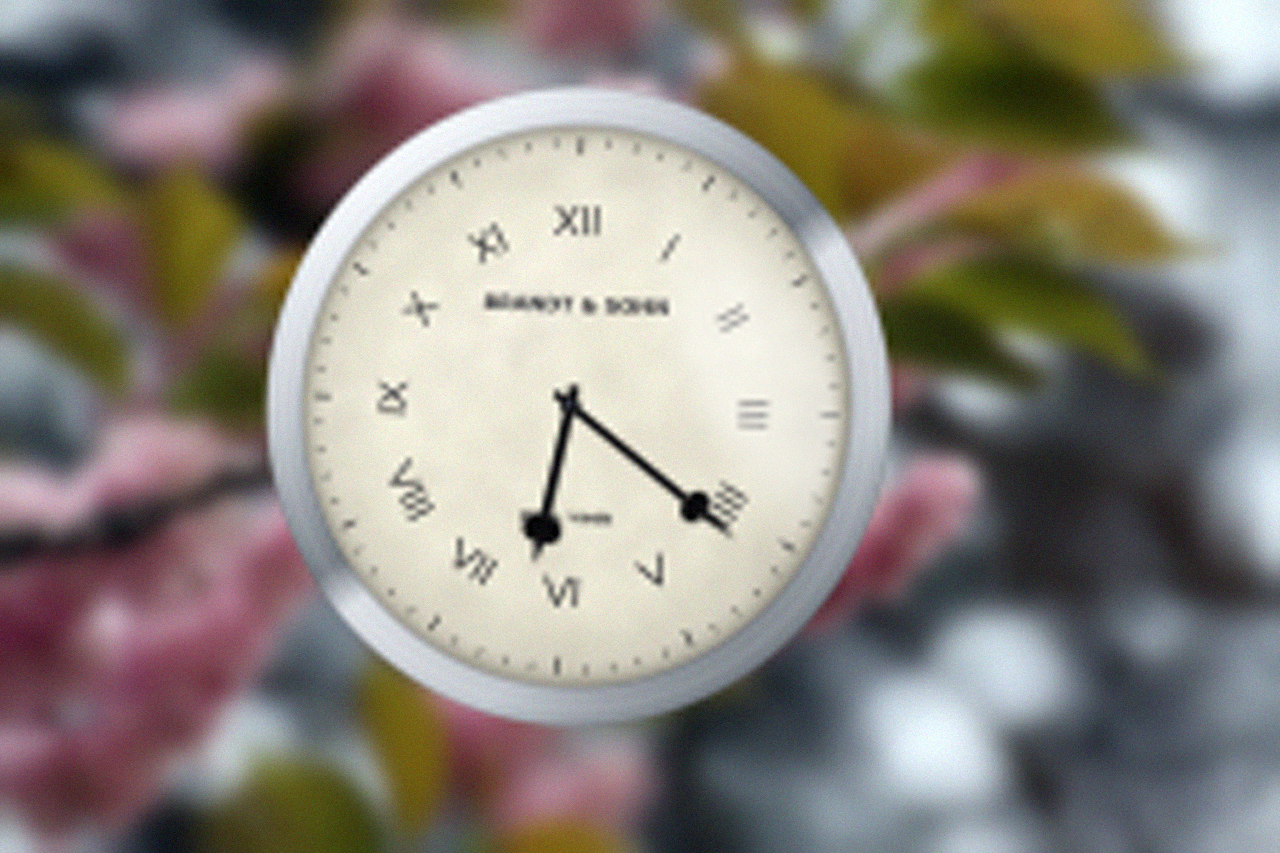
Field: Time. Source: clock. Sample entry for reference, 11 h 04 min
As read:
6 h 21 min
